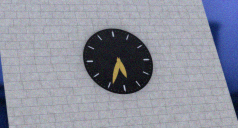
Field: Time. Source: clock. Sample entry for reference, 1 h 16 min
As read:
5 h 34 min
